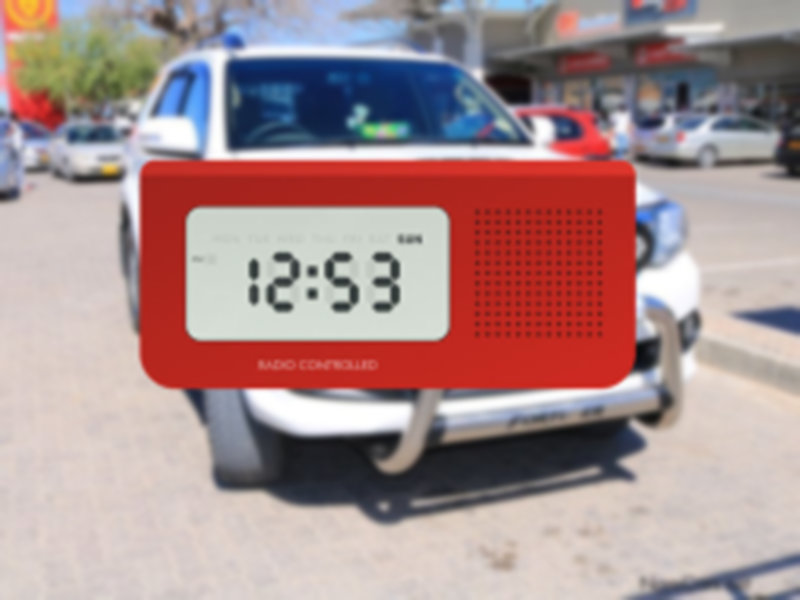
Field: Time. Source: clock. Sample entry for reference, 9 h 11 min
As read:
12 h 53 min
